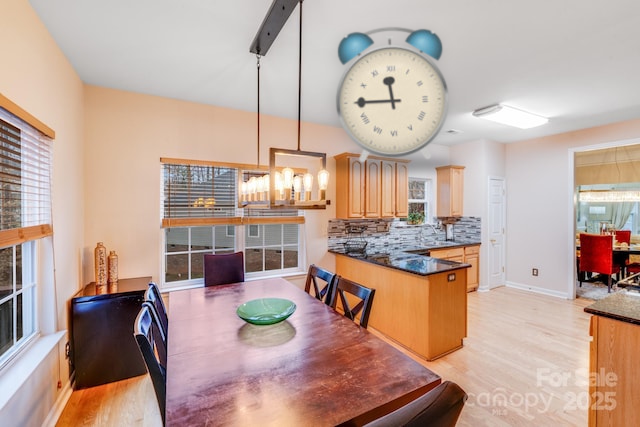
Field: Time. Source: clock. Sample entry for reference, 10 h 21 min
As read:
11 h 45 min
